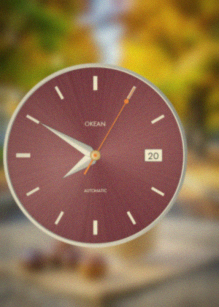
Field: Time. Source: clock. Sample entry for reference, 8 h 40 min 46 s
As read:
7 h 50 min 05 s
